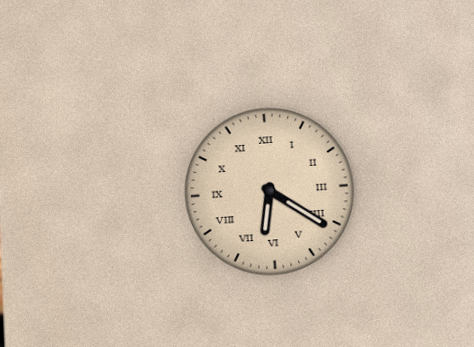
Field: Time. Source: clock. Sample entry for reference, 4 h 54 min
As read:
6 h 21 min
